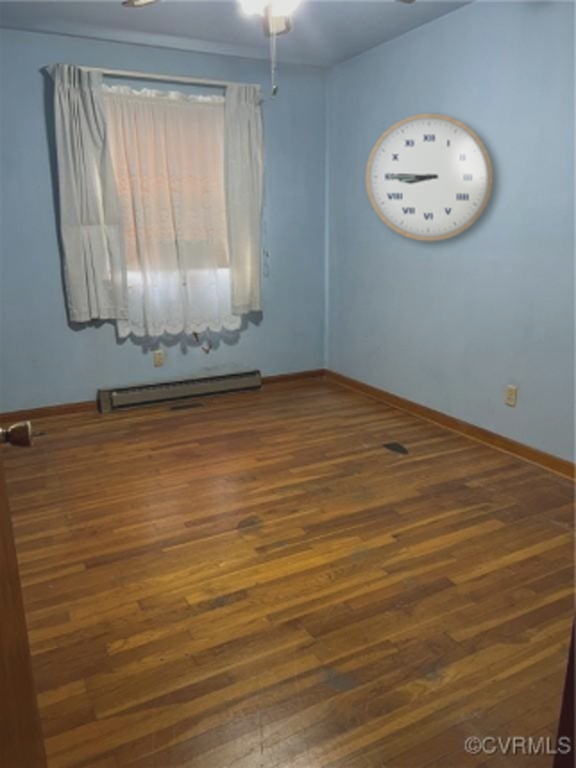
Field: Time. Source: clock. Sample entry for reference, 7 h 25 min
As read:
8 h 45 min
